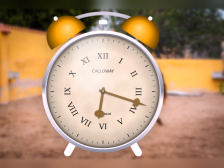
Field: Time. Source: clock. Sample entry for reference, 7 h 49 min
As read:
6 h 18 min
